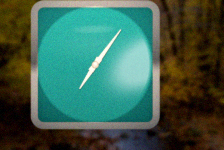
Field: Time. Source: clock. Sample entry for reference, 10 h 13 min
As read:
7 h 06 min
